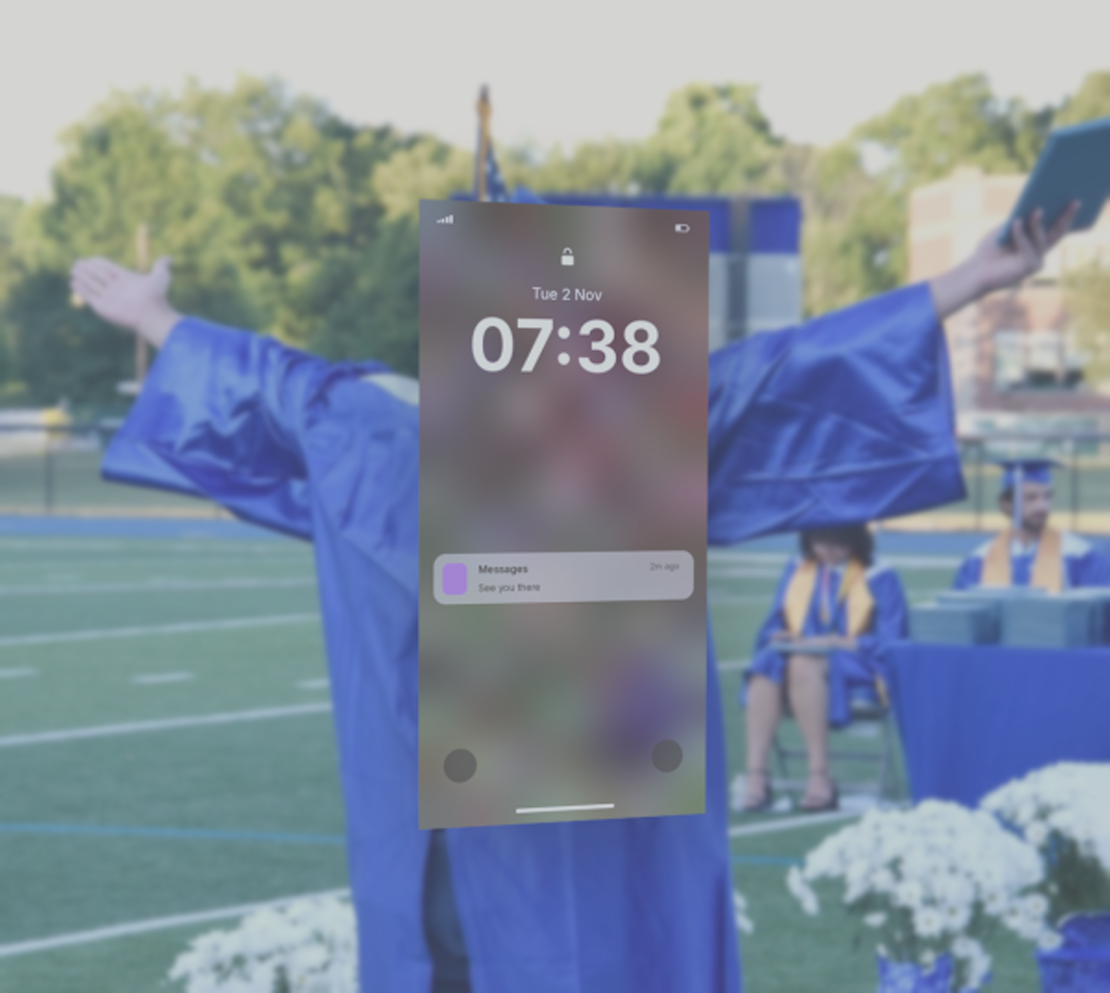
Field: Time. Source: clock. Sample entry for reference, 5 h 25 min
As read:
7 h 38 min
